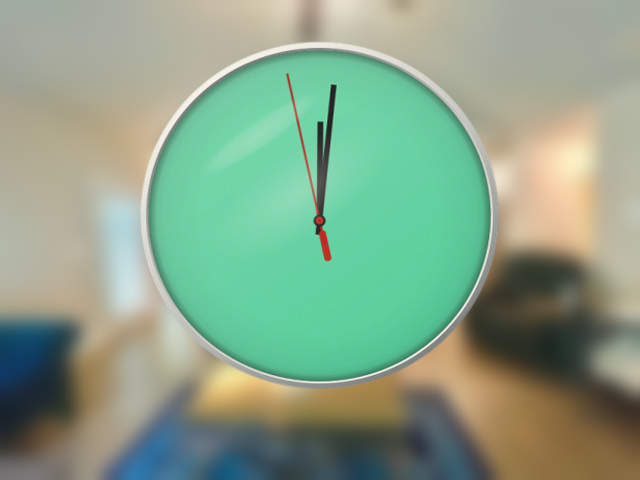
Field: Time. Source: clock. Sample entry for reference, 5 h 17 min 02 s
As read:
12 h 00 min 58 s
